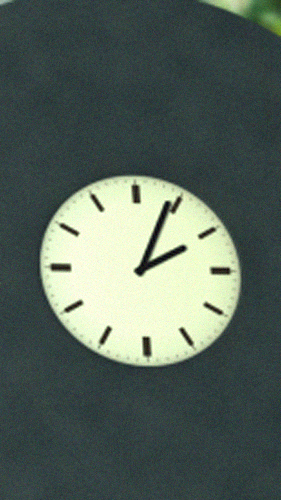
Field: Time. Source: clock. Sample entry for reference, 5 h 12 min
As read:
2 h 04 min
